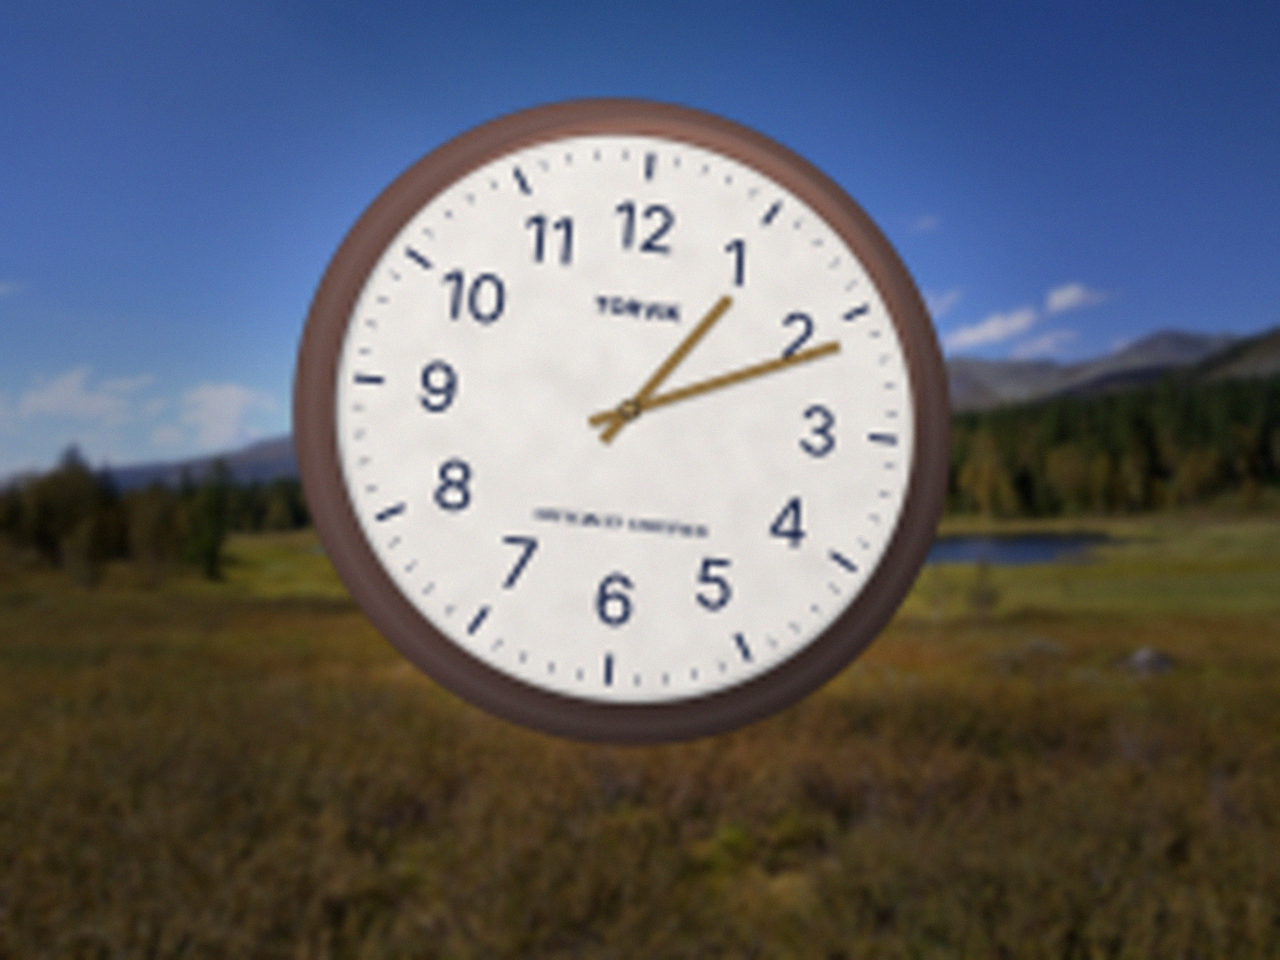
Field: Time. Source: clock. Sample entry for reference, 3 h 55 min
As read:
1 h 11 min
